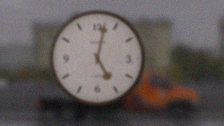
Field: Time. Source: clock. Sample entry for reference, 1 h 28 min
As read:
5 h 02 min
